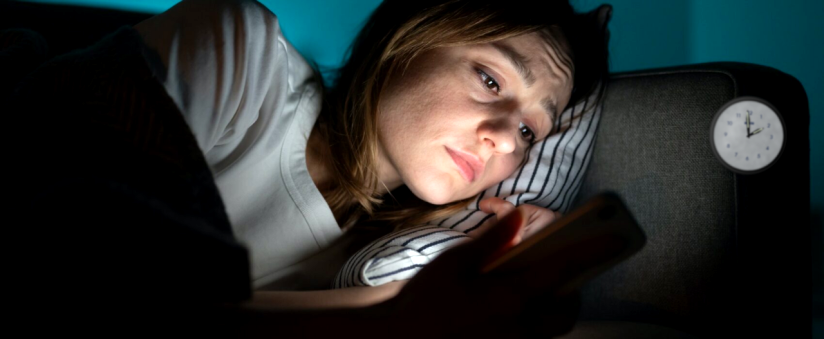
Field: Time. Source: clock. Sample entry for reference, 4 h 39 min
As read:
1 h 59 min
